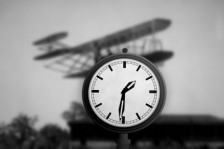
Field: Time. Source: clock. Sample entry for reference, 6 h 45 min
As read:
1 h 31 min
